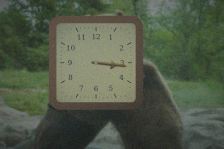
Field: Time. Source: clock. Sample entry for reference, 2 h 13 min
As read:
3 h 16 min
